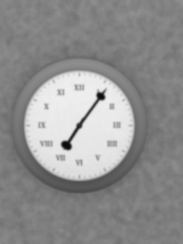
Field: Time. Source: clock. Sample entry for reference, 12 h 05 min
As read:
7 h 06 min
